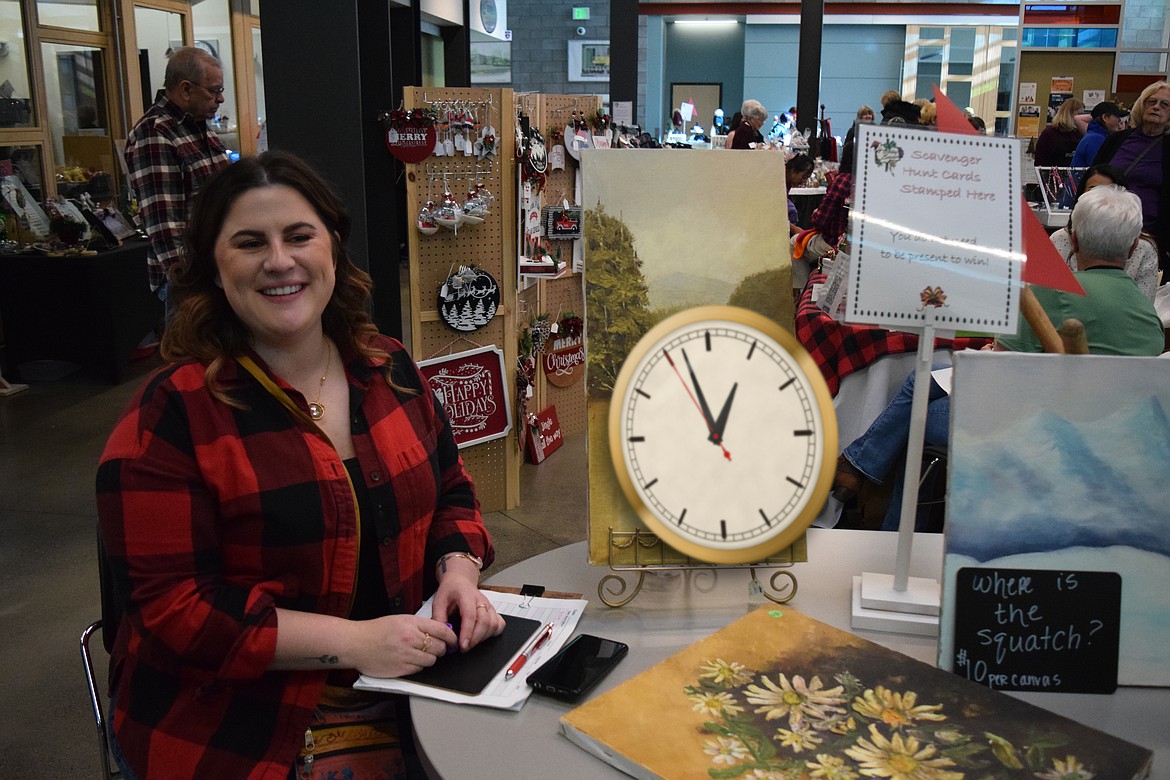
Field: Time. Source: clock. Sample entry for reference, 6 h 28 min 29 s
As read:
12 h 56 min 55 s
